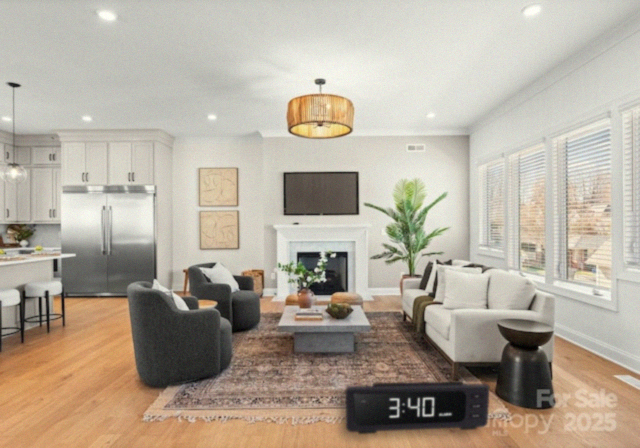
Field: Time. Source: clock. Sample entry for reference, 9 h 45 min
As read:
3 h 40 min
